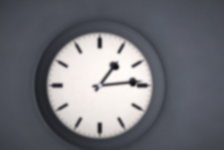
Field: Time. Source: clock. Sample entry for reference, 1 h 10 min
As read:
1 h 14 min
